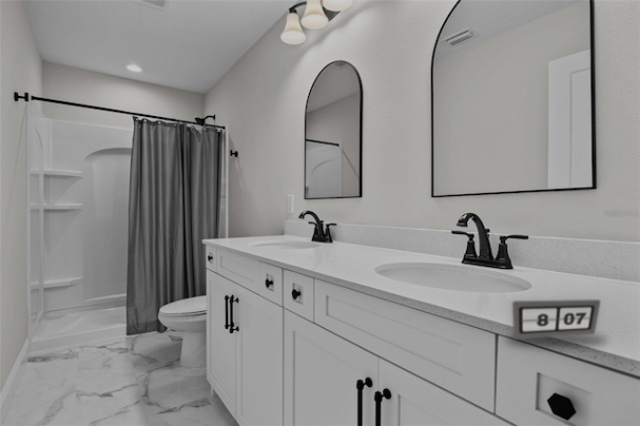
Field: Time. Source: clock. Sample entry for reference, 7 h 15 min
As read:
8 h 07 min
